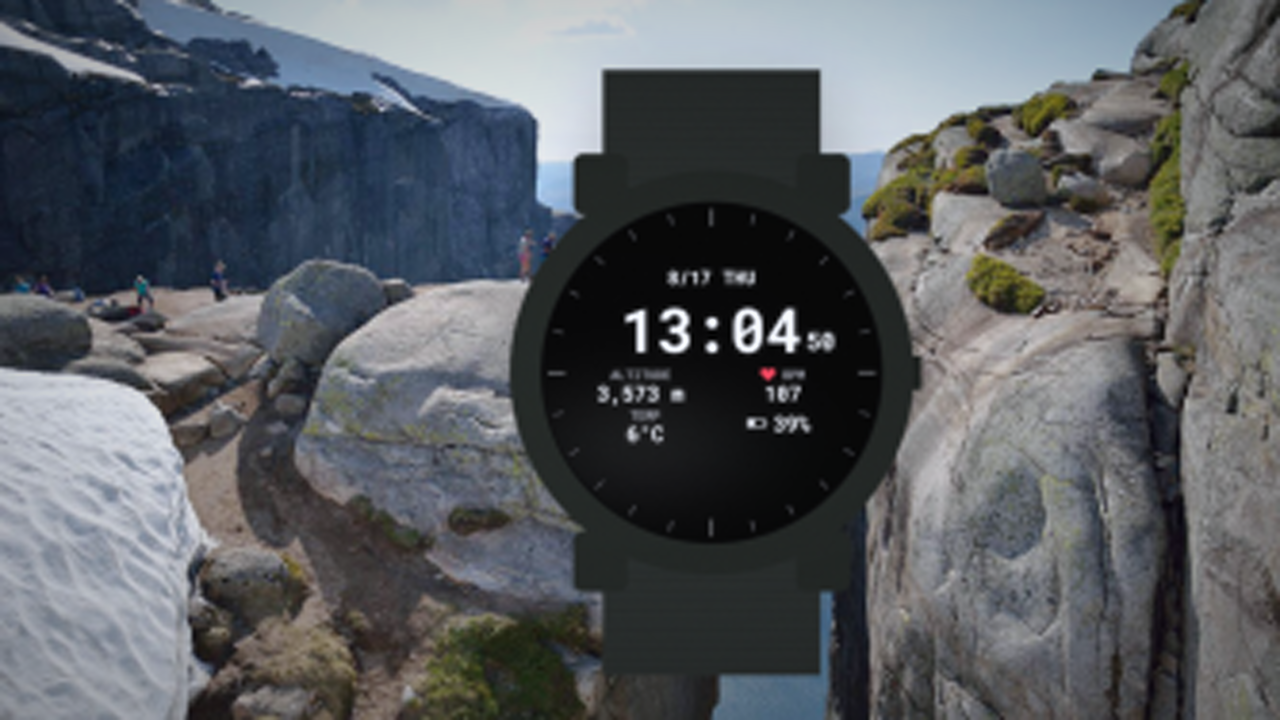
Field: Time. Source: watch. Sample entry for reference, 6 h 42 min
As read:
13 h 04 min
